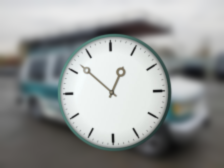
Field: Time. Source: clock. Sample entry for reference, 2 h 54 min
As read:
12 h 52 min
